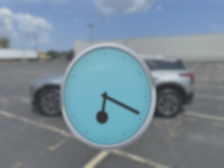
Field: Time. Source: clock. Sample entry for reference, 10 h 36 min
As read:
6 h 19 min
